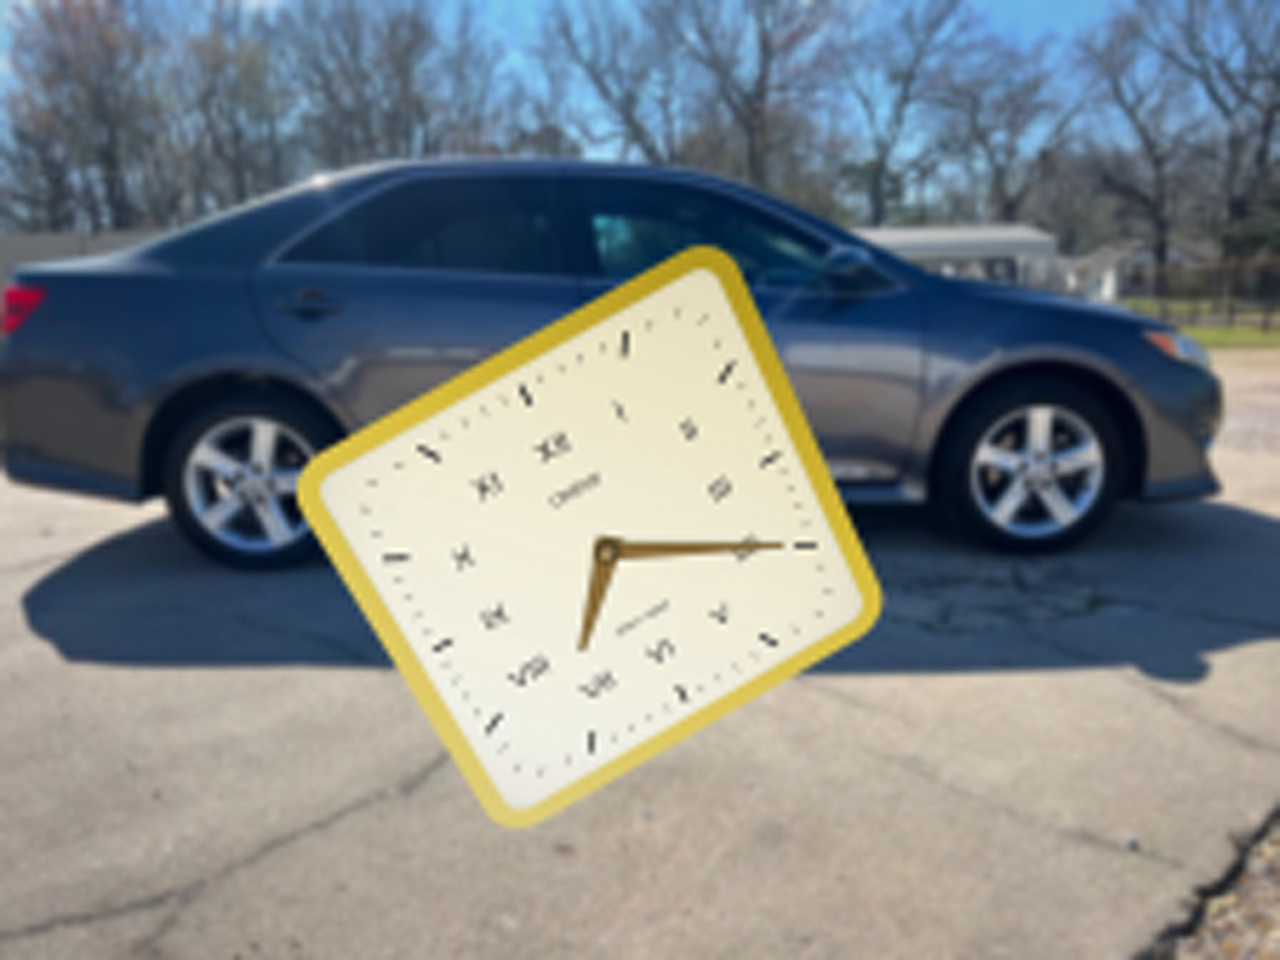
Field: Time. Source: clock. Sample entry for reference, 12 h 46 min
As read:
7 h 20 min
